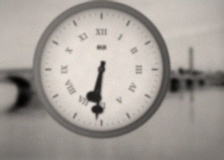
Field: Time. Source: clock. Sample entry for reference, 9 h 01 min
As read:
6 h 31 min
